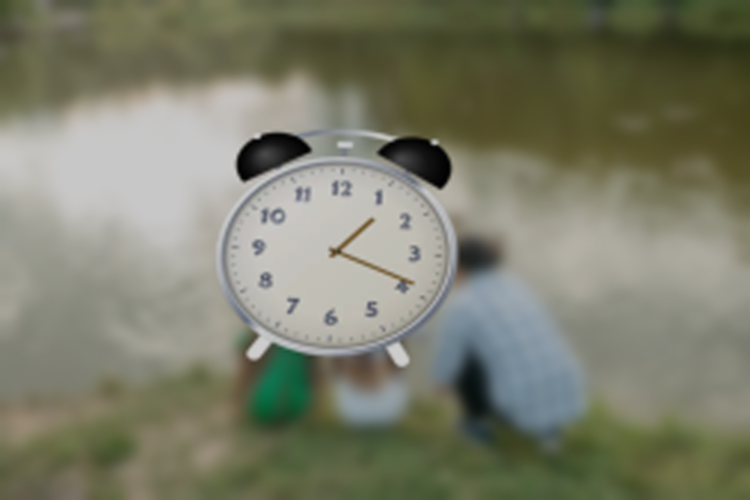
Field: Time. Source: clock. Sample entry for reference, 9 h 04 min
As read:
1 h 19 min
